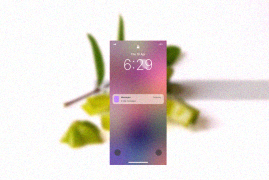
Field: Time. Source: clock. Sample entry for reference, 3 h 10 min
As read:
6 h 29 min
